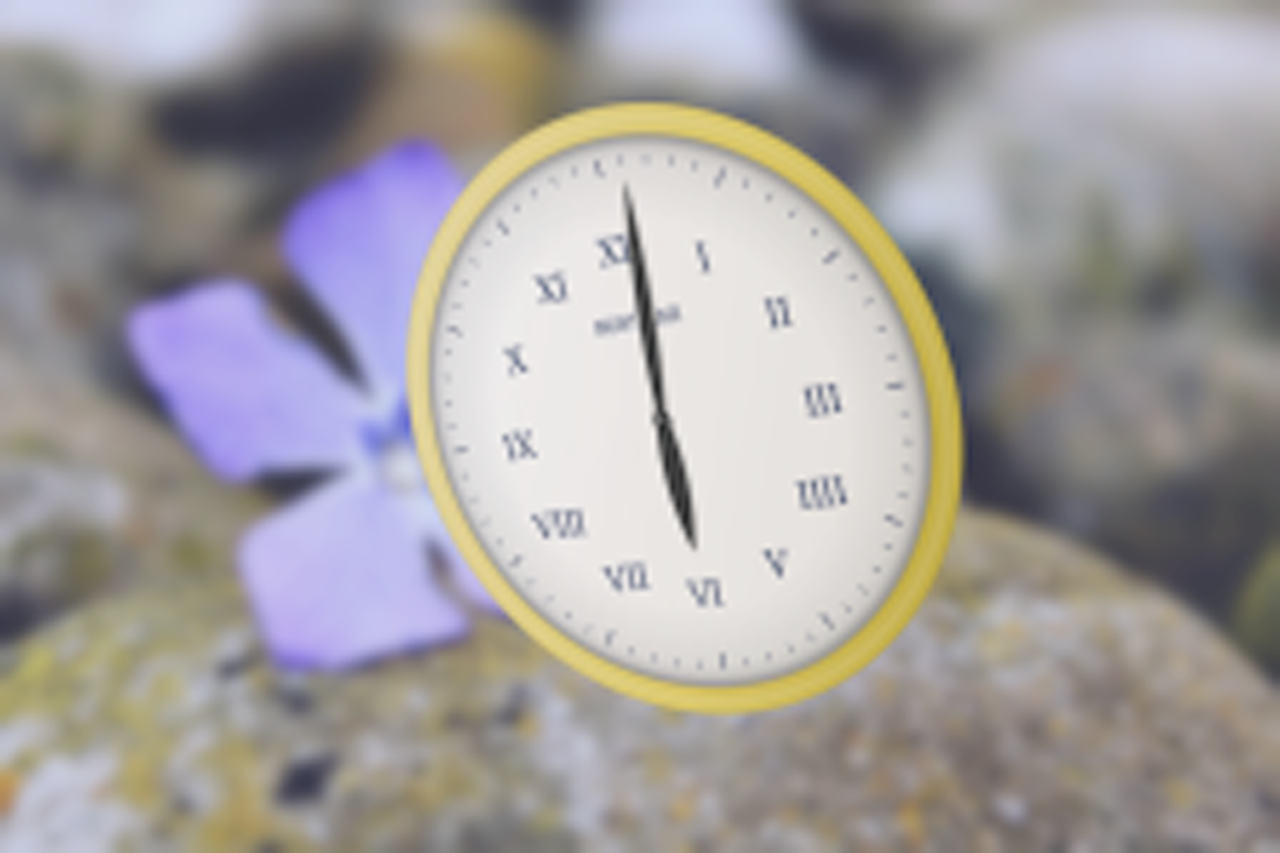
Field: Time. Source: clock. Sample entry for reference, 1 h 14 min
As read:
6 h 01 min
